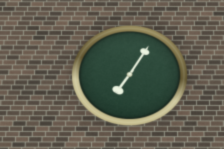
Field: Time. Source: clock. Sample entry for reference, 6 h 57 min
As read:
7 h 05 min
